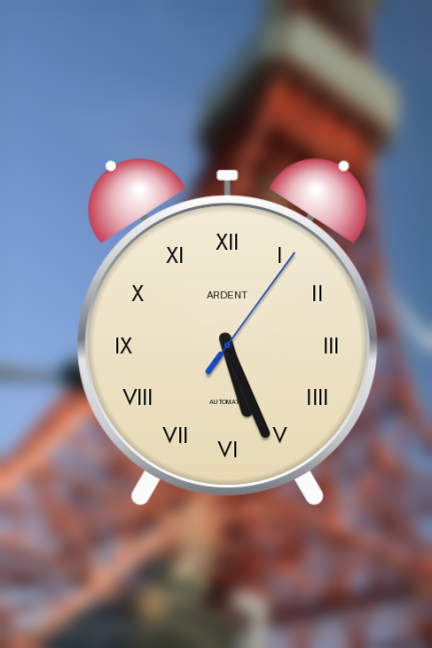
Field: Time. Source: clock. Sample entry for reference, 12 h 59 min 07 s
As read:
5 h 26 min 06 s
